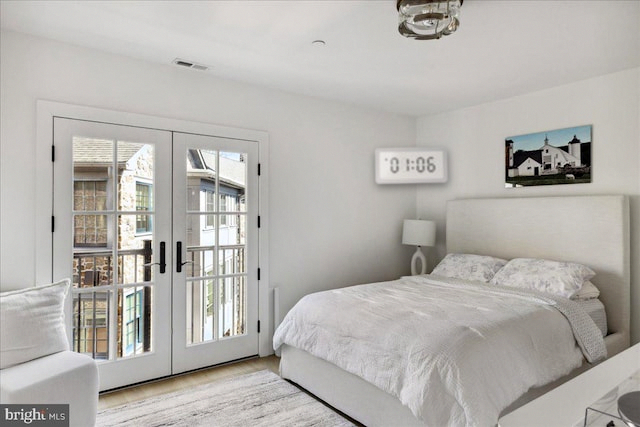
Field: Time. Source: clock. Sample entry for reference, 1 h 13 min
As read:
1 h 06 min
